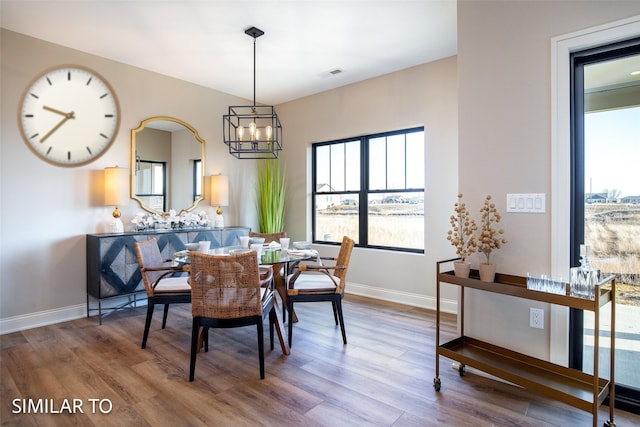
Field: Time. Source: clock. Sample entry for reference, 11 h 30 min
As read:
9 h 38 min
